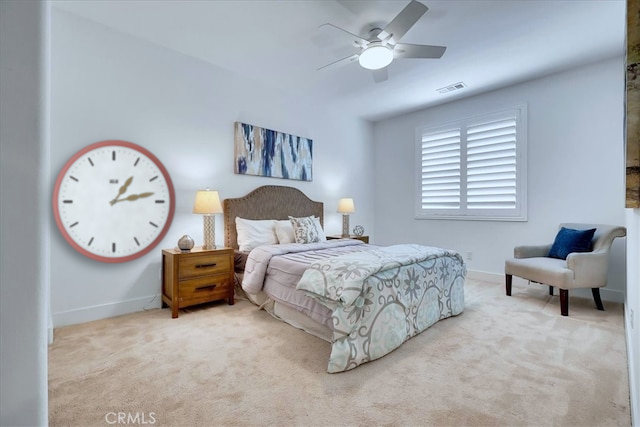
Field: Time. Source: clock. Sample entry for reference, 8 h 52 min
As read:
1 h 13 min
